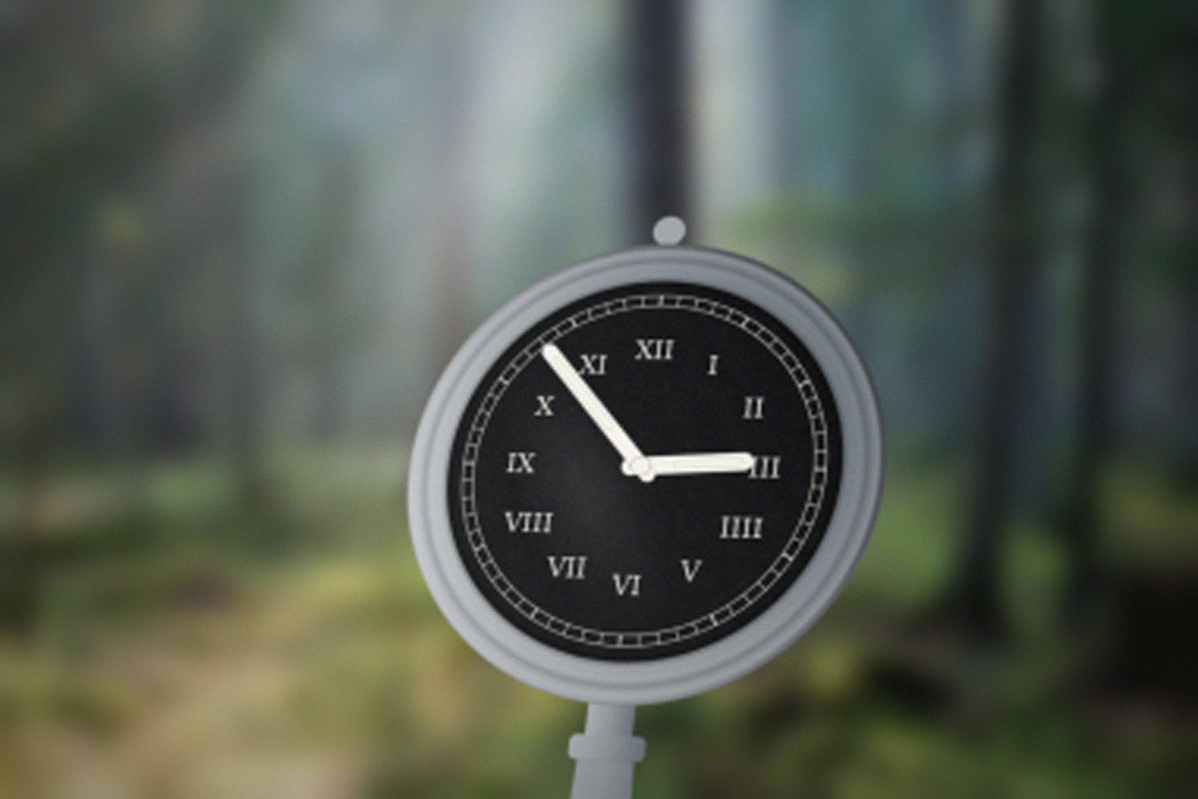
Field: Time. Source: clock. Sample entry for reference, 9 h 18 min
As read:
2 h 53 min
